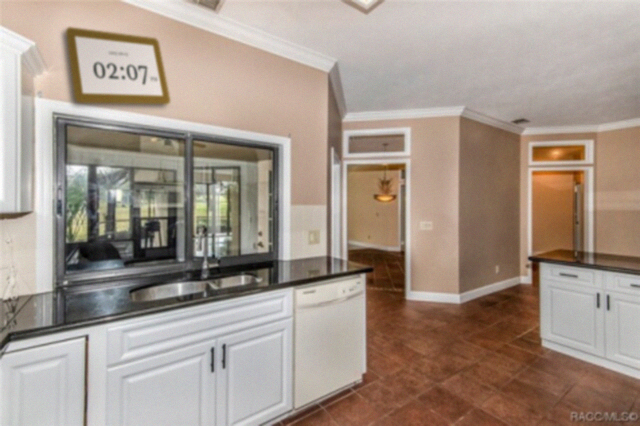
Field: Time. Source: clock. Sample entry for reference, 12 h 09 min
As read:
2 h 07 min
